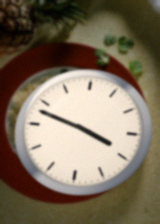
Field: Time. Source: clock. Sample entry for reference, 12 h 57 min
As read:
3 h 48 min
